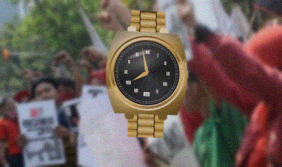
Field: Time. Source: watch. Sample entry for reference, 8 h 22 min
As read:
7 h 58 min
